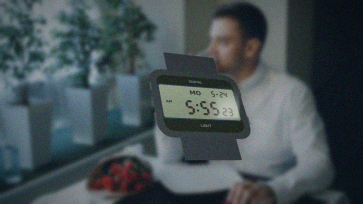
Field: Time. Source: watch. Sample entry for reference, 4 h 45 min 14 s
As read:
5 h 55 min 23 s
